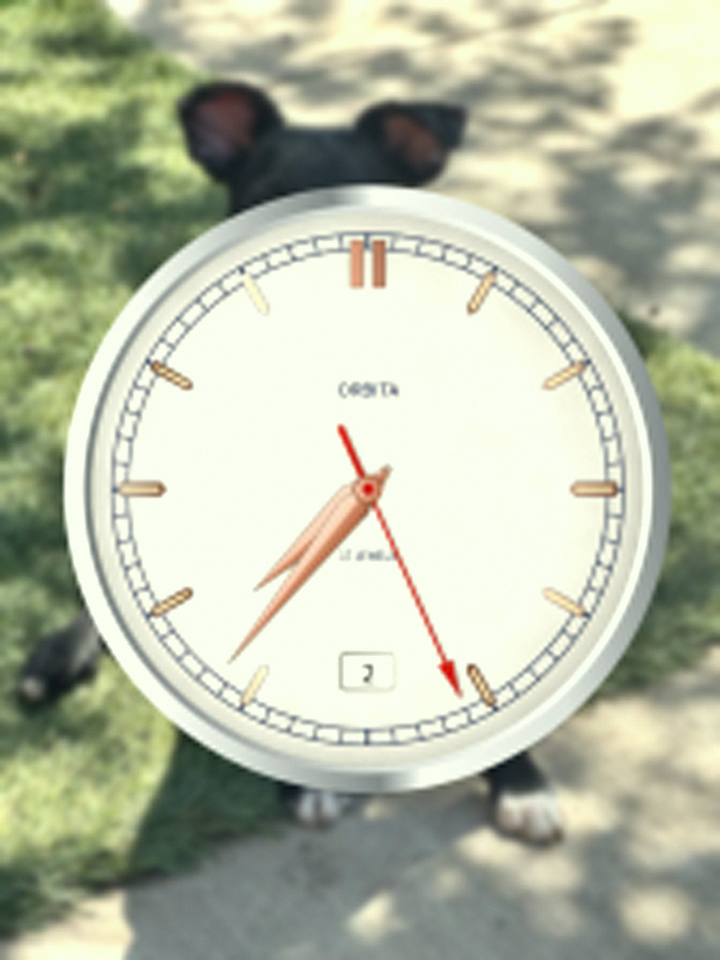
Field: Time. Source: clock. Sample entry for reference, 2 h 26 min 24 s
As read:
7 h 36 min 26 s
